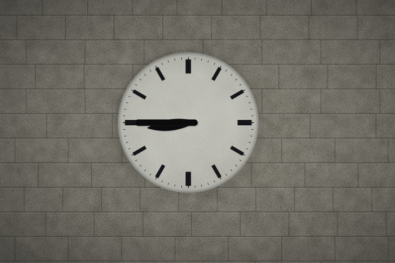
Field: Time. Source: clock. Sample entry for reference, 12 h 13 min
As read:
8 h 45 min
